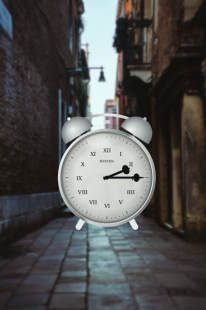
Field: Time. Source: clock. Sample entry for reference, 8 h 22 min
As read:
2 h 15 min
